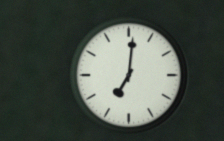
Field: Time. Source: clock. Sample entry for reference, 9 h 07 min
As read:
7 h 01 min
